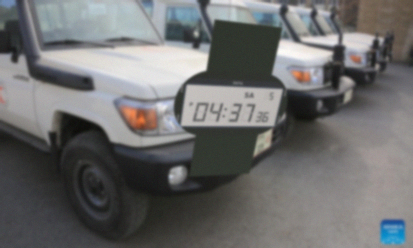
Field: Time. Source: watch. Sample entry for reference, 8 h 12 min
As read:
4 h 37 min
